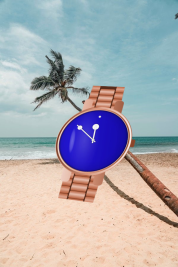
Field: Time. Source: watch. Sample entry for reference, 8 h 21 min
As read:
11 h 51 min
